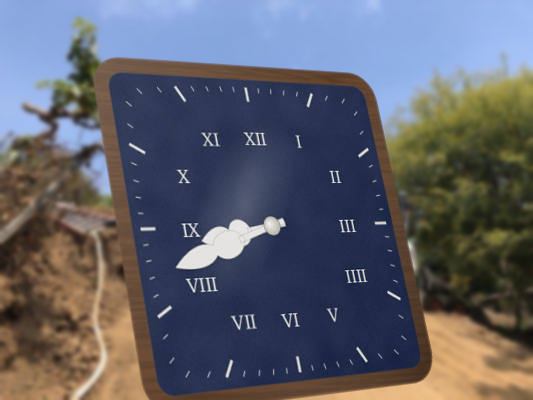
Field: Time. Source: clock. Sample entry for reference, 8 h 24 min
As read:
8 h 42 min
